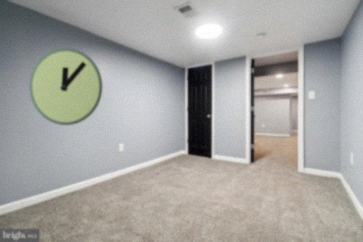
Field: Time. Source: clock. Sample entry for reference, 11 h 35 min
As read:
12 h 07 min
